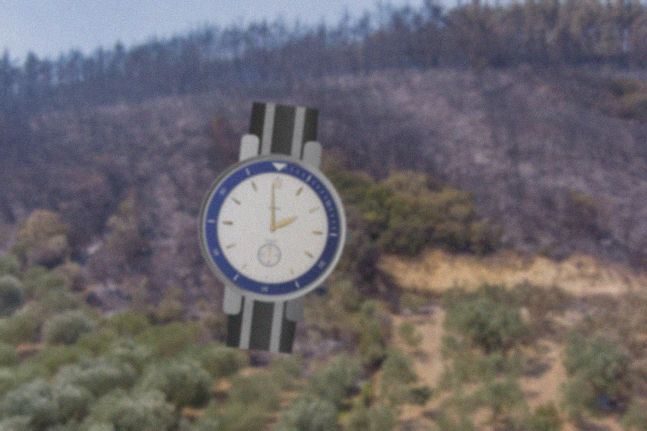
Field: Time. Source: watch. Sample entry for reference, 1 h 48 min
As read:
1 h 59 min
